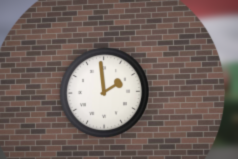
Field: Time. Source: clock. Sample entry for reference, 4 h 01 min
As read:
1 h 59 min
